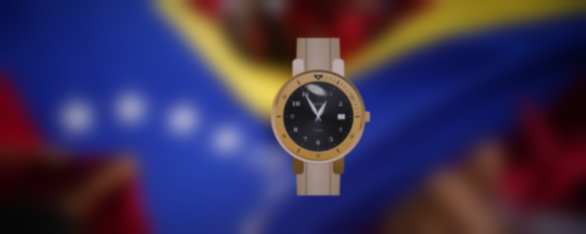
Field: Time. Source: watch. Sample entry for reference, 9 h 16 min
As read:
12 h 55 min
